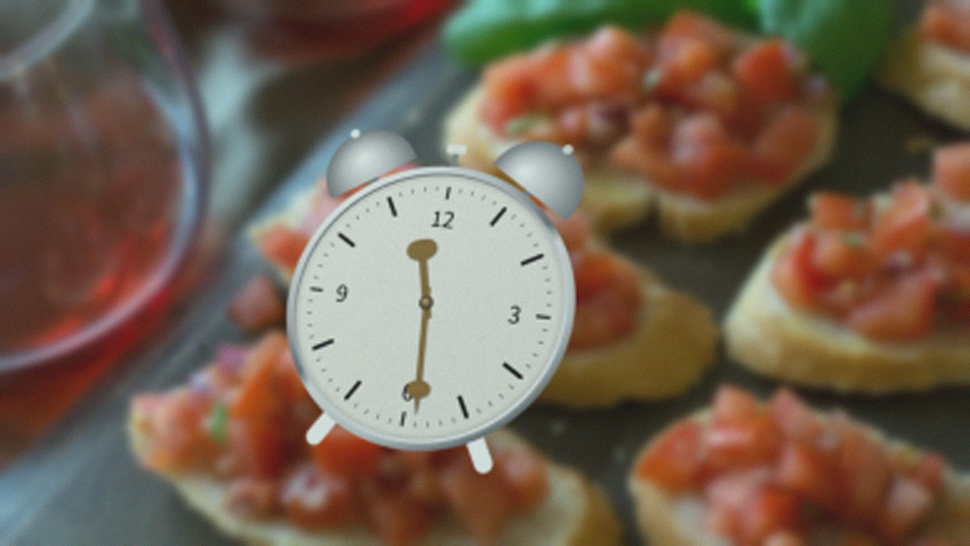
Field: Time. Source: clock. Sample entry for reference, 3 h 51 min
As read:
11 h 29 min
